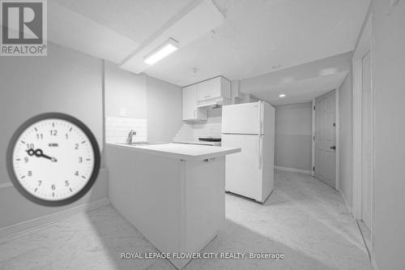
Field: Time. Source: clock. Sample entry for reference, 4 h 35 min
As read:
9 h 48 min
